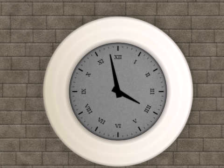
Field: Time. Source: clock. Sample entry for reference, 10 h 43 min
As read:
3 h 58 min
